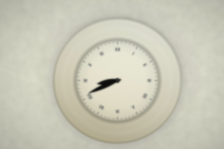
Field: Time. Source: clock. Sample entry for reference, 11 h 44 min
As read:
8 h 41 min
